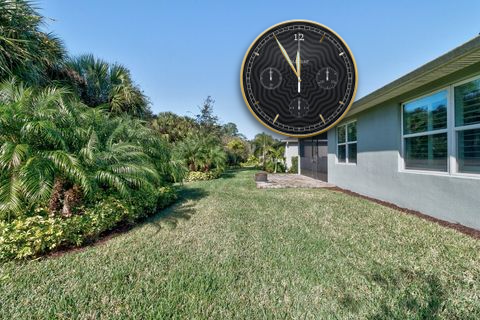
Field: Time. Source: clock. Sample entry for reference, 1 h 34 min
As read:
11 h 55 min
